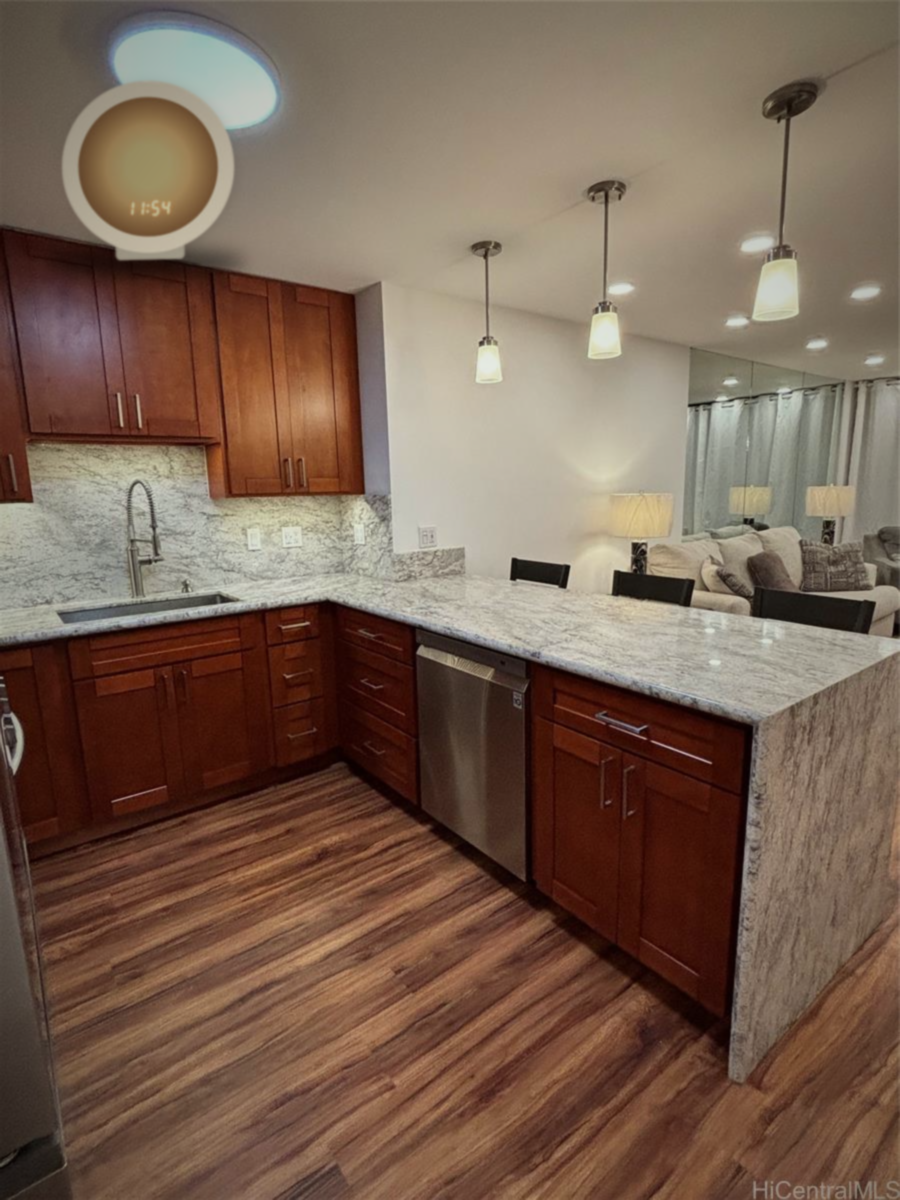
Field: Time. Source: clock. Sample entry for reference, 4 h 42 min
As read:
11 h 54 min
